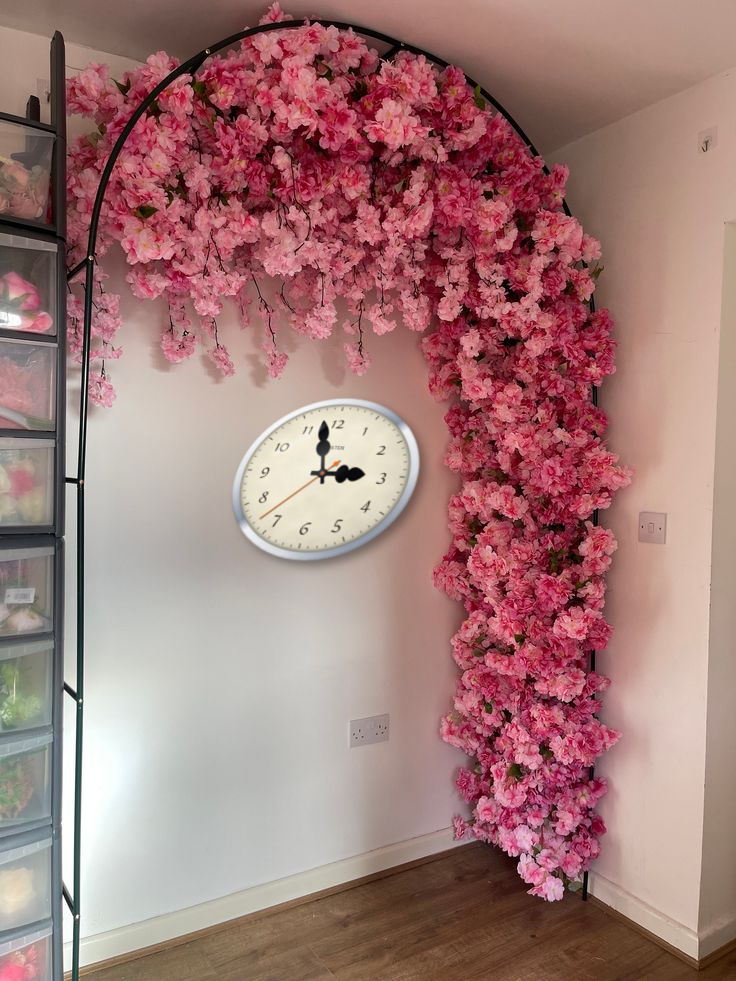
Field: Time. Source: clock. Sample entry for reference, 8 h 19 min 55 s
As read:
2 h 57 min 37 s
